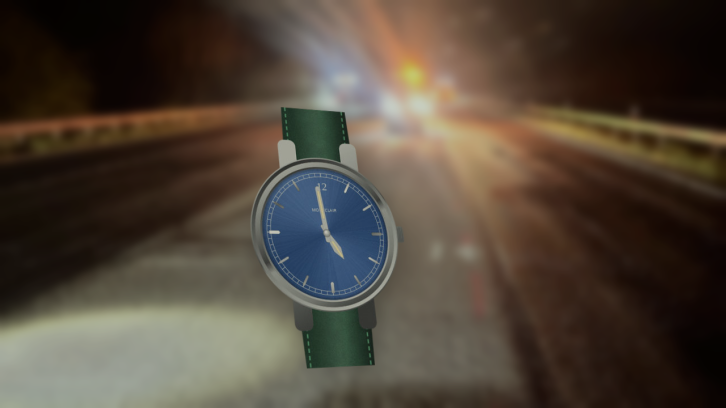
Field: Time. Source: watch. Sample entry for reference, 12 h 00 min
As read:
4 h 59 min
